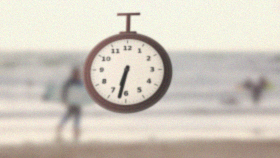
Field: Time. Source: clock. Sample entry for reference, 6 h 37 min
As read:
6 h 32 min
